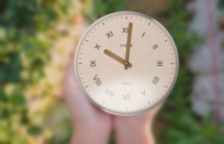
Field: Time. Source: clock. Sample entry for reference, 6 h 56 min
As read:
10 h 01 min
